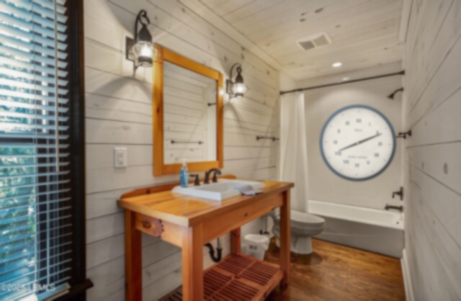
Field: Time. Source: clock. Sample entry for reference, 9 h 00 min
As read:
8 h 11 min
